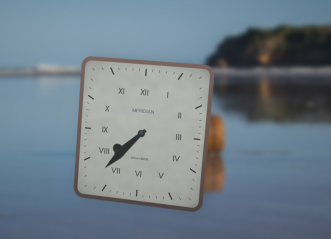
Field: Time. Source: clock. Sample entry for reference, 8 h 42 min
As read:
7 h 37 min
